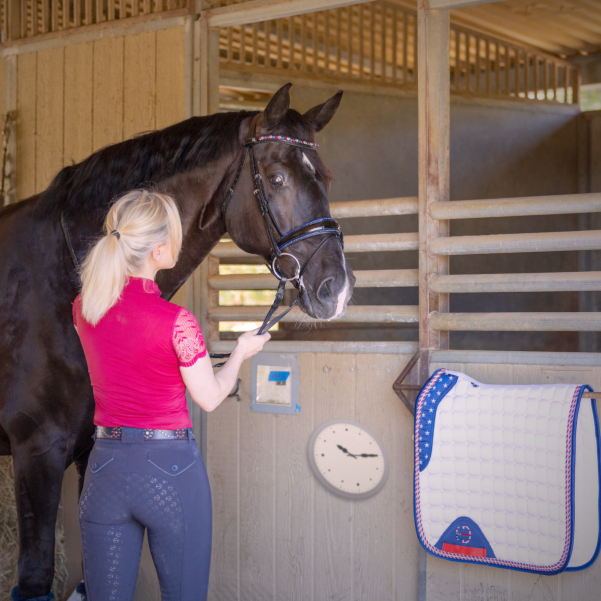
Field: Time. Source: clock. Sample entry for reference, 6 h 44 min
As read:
10 h 15 min
